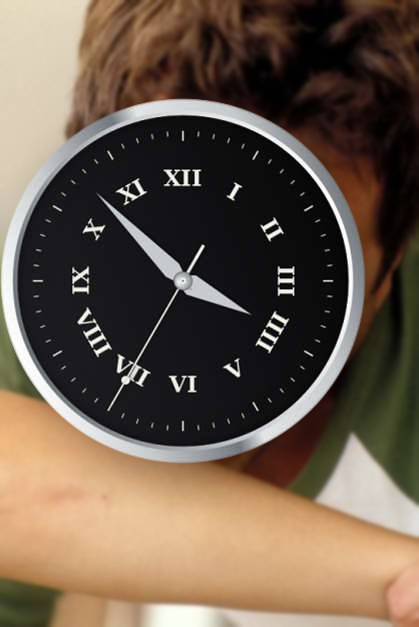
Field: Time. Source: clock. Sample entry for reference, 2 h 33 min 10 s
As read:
3 h 52 min 35 s
